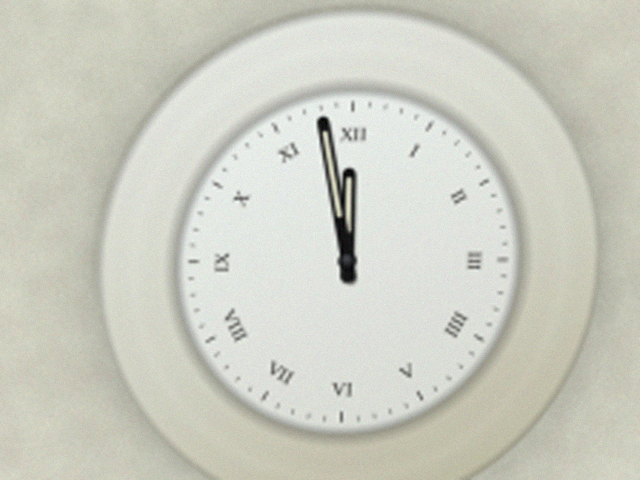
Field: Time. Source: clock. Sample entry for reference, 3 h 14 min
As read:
11 h 58 min
